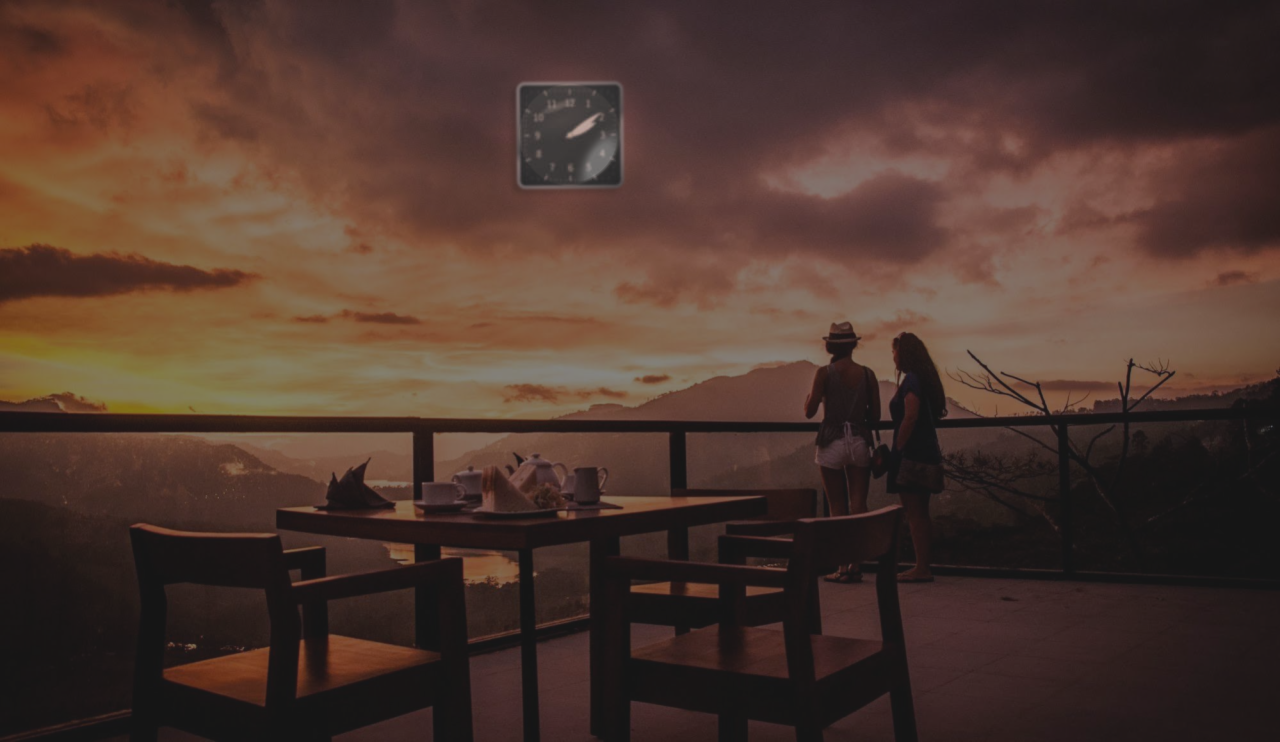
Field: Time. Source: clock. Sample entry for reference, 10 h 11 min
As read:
2 h 09 min
